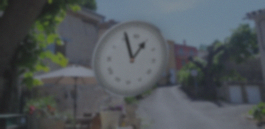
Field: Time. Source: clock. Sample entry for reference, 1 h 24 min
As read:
12 h 56 min
